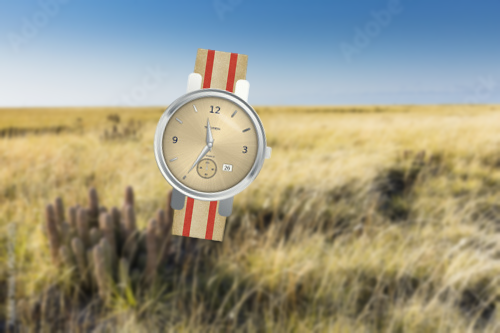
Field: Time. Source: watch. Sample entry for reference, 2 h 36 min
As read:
11 h 35 min
